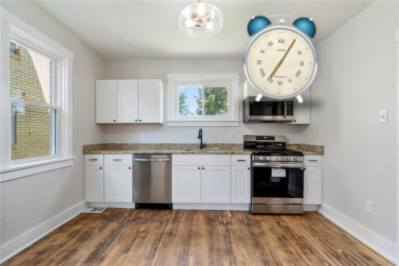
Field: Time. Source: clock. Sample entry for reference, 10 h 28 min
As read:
7 h 05 min
